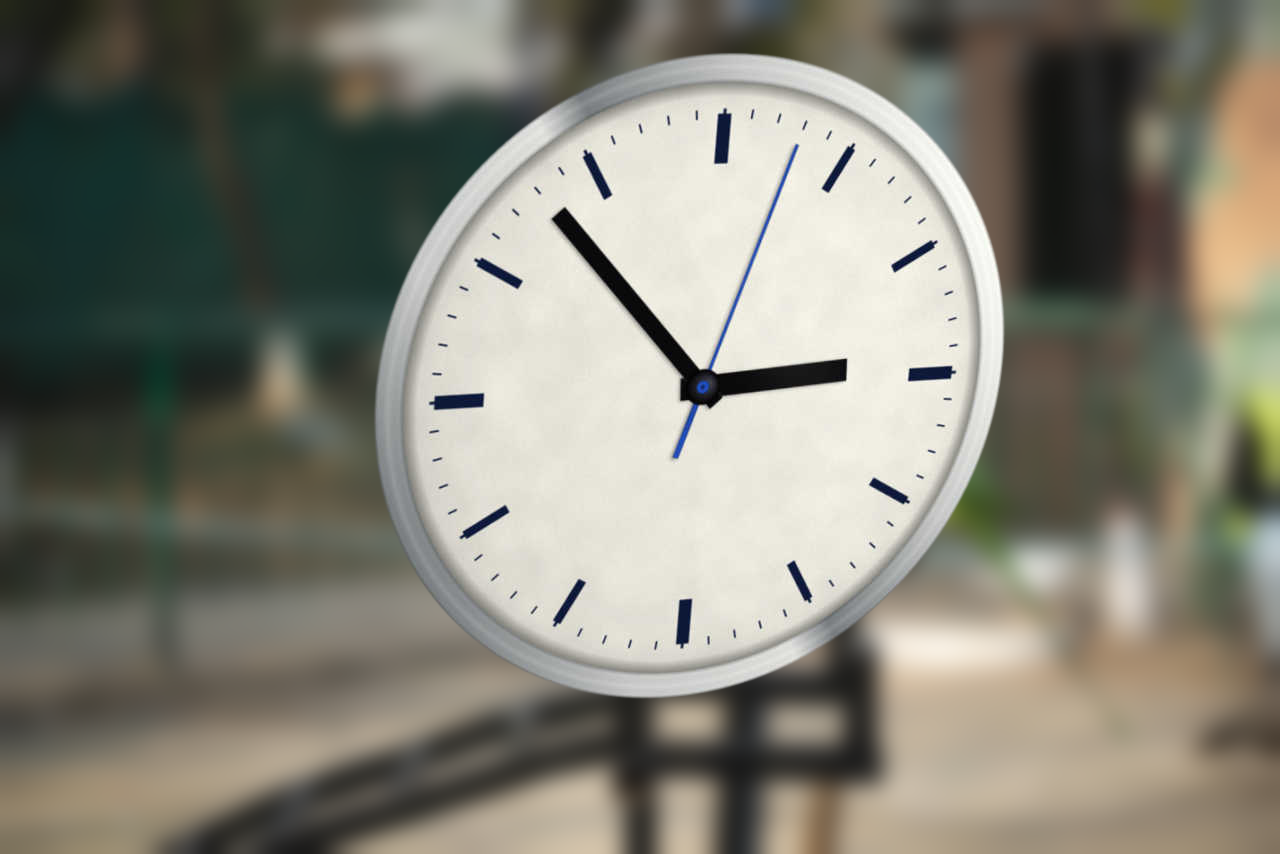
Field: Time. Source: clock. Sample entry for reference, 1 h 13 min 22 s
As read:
2 h 53 min 03 s
